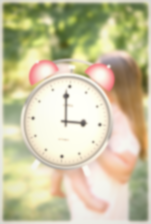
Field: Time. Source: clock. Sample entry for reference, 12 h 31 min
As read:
2 h 59 min
